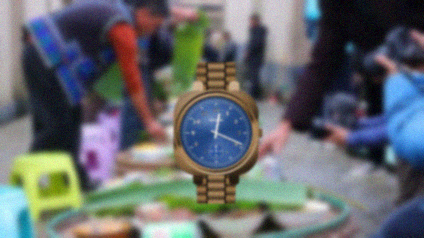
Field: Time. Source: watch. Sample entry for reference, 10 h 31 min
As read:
12 h 19 min
